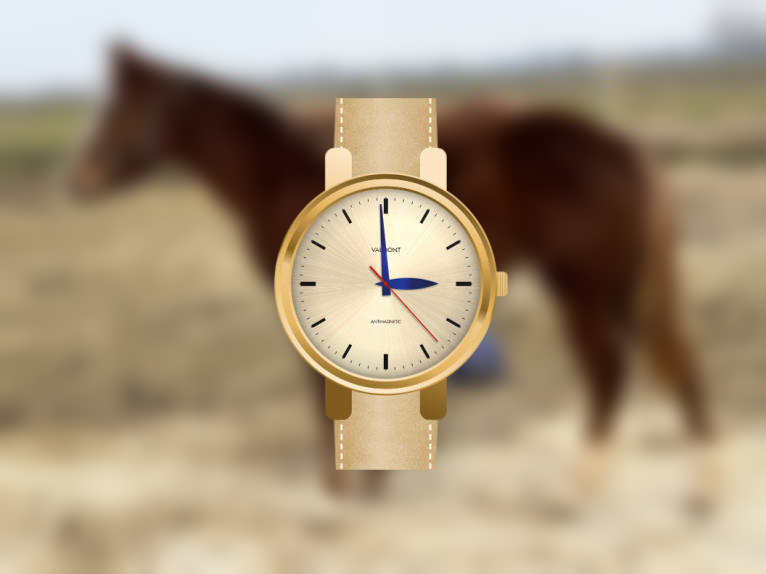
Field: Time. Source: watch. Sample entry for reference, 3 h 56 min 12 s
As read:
2 h 59 min 23 s
